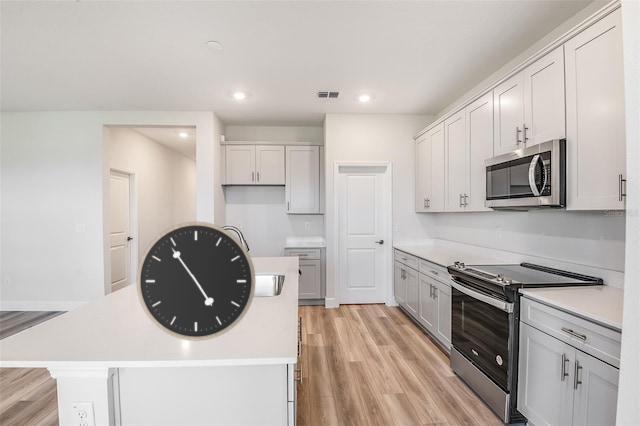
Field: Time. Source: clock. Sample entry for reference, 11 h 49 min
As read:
4 h 54 min
